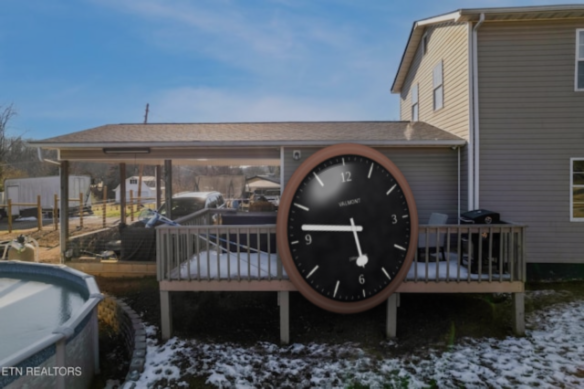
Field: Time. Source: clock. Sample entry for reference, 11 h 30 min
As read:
5 h 47 min
